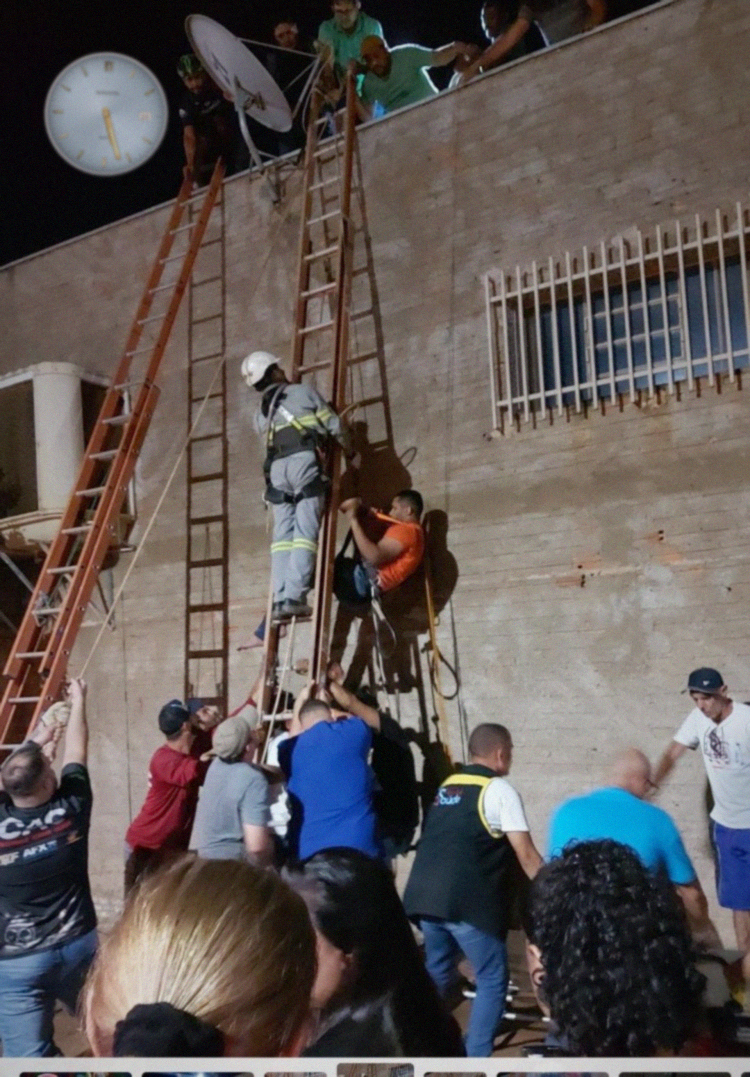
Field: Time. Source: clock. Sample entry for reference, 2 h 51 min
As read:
5 h 27 min
